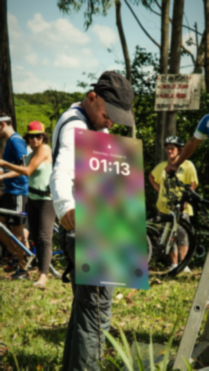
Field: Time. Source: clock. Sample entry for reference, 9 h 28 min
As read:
1 h 13 min
